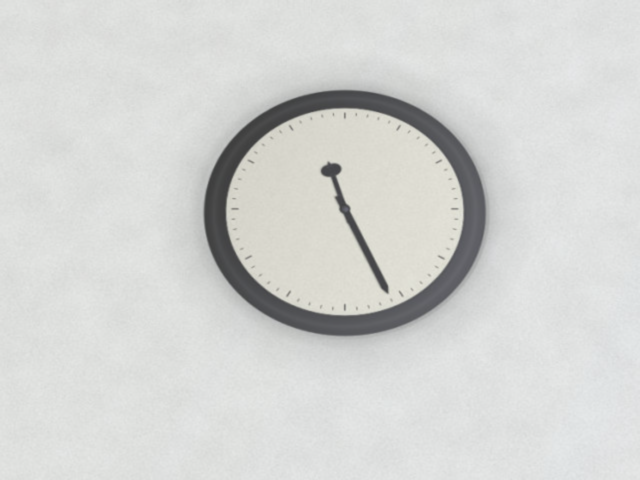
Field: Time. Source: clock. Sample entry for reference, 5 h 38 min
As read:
11 h 26 min
